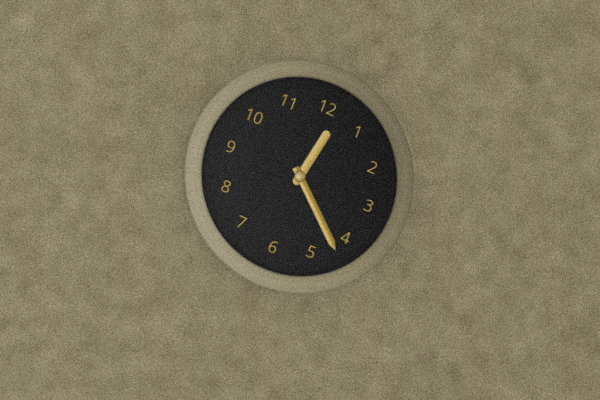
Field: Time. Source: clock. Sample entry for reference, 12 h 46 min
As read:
12 h 22 min
